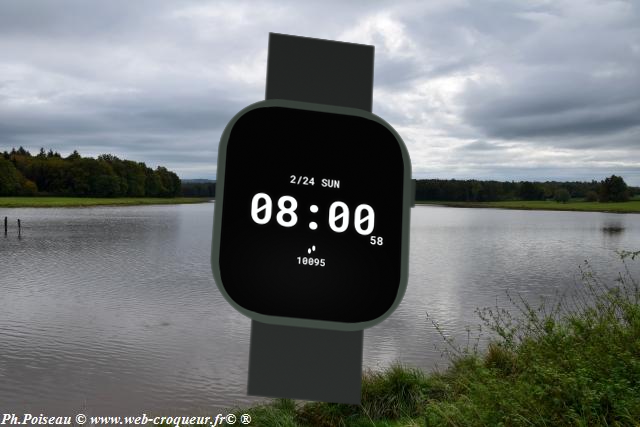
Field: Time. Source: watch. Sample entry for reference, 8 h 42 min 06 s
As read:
8 h 00 min 58 s
